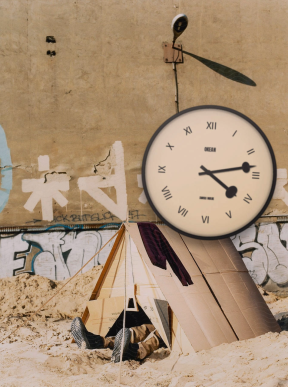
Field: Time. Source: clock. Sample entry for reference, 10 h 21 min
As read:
4 h 13 min
